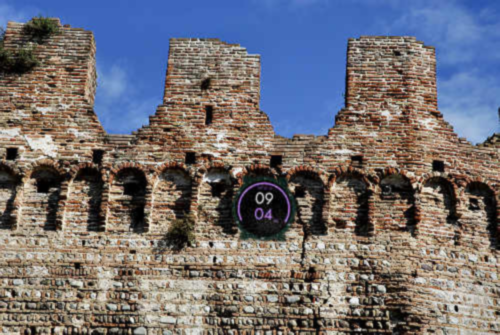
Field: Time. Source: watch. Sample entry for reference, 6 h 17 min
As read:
9 h 04 min
